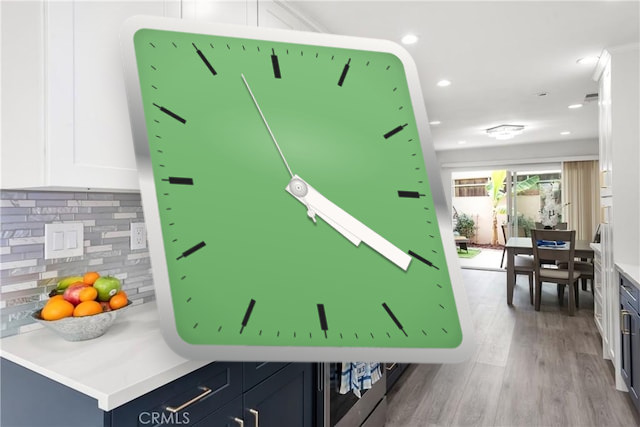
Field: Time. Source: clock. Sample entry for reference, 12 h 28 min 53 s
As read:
4 h 20 min 57 s
